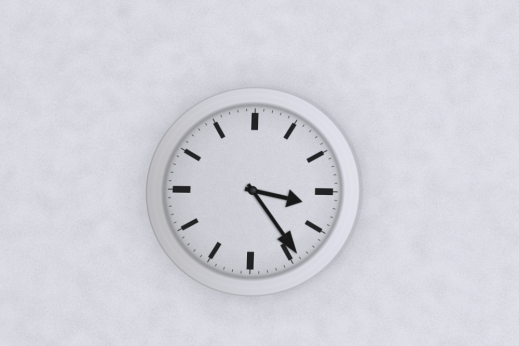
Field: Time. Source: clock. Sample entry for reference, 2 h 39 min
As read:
3 h 24 min
